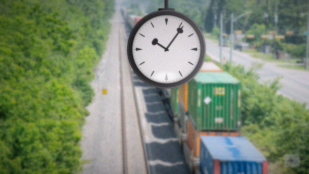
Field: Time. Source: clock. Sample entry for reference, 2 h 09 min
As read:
10 h 06 min
